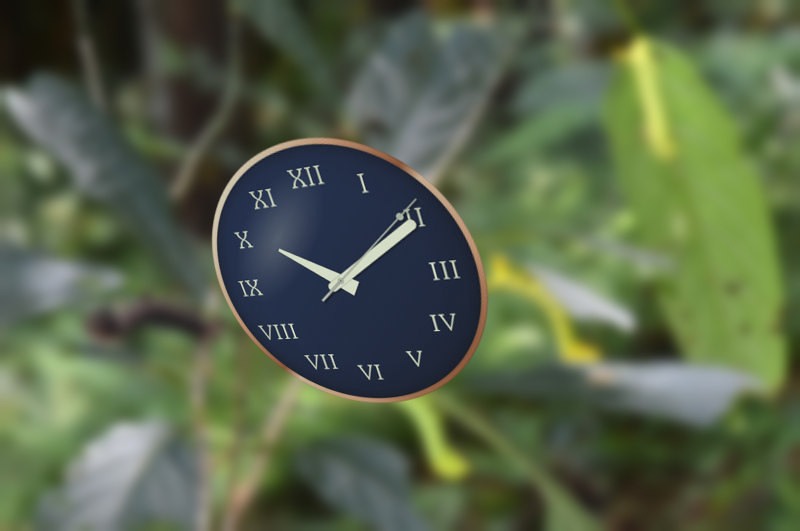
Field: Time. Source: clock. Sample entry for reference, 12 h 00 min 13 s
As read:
10 h 10 min 09 s
